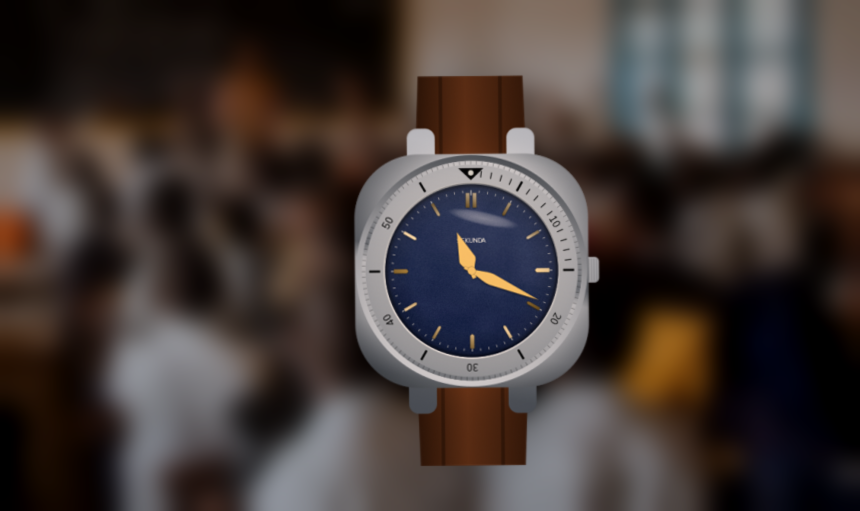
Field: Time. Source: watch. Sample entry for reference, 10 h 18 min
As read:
11 h 19 min
